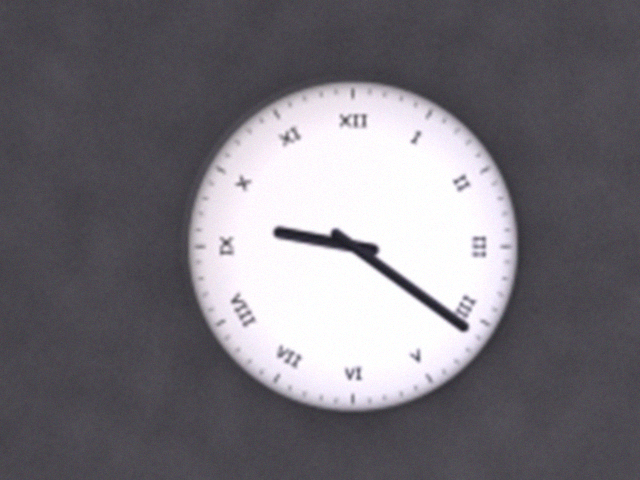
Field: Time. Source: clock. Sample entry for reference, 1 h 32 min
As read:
9 h 21 min
